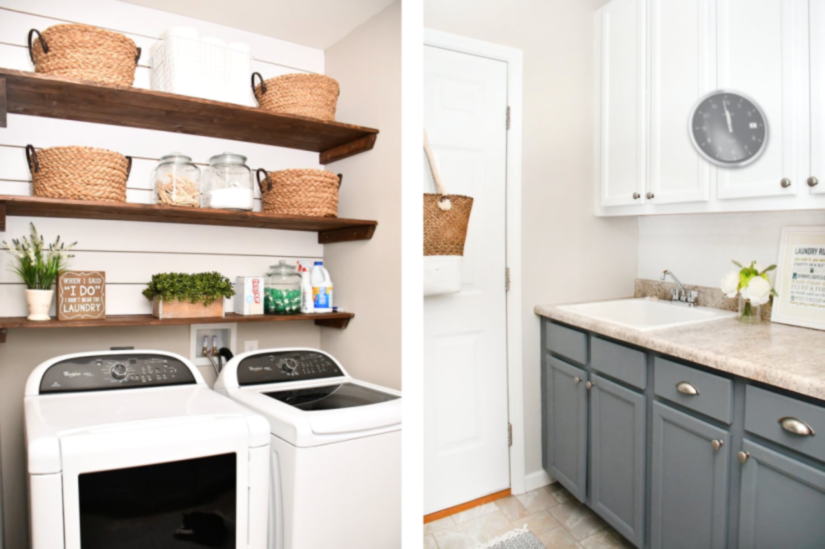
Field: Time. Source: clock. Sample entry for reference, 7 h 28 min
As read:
11 h 59 min
